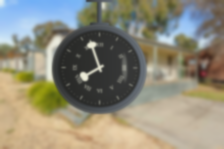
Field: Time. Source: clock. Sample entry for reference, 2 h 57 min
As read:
7 h 57 min
